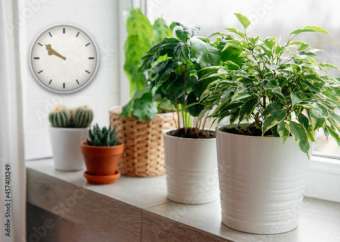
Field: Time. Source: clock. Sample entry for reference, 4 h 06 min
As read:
9 h 51 min
